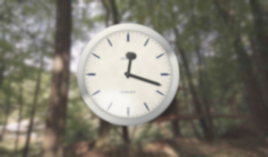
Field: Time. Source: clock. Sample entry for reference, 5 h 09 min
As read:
12 h 18 min
